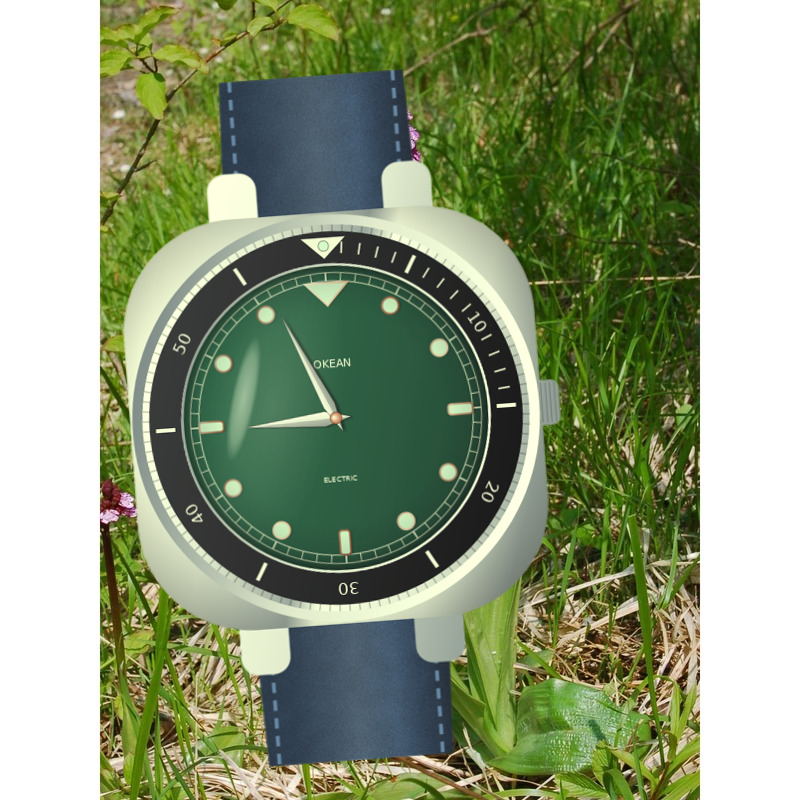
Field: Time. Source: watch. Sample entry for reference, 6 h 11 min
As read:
8 h 56 min
